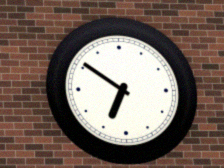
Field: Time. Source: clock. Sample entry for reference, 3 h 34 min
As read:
6 h 51 min
